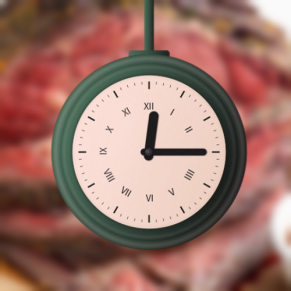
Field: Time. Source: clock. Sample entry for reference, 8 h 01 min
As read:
12 h 15 min
